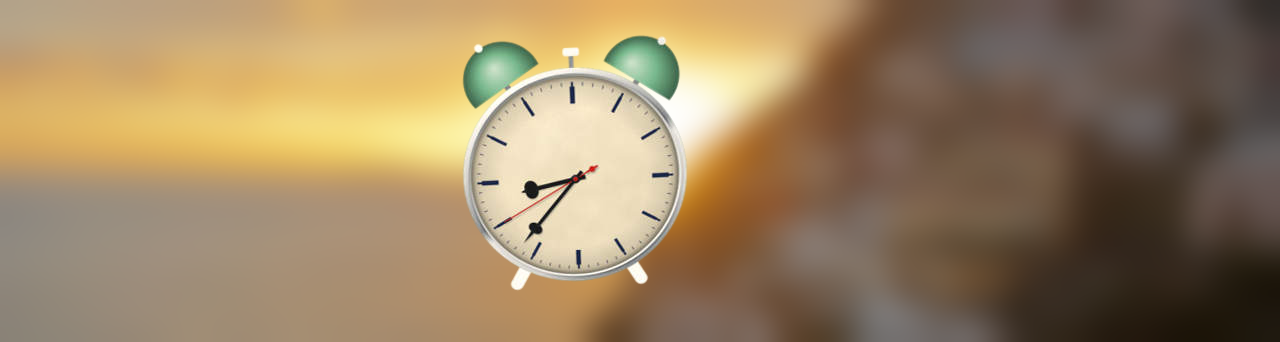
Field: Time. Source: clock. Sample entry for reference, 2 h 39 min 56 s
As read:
8 h 36 min 40 s
